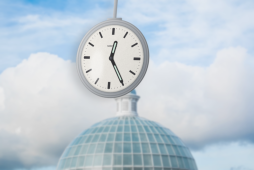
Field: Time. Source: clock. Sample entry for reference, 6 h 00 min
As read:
12 h 25 min
